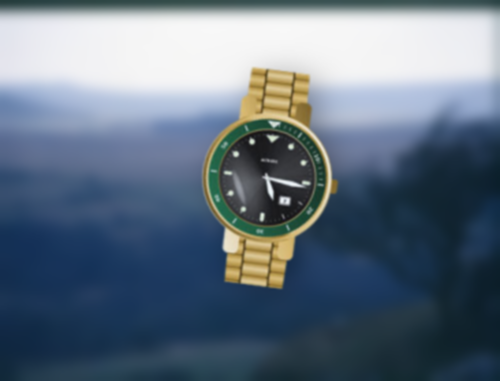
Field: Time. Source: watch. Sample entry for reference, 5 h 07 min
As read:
5 h 16 min
